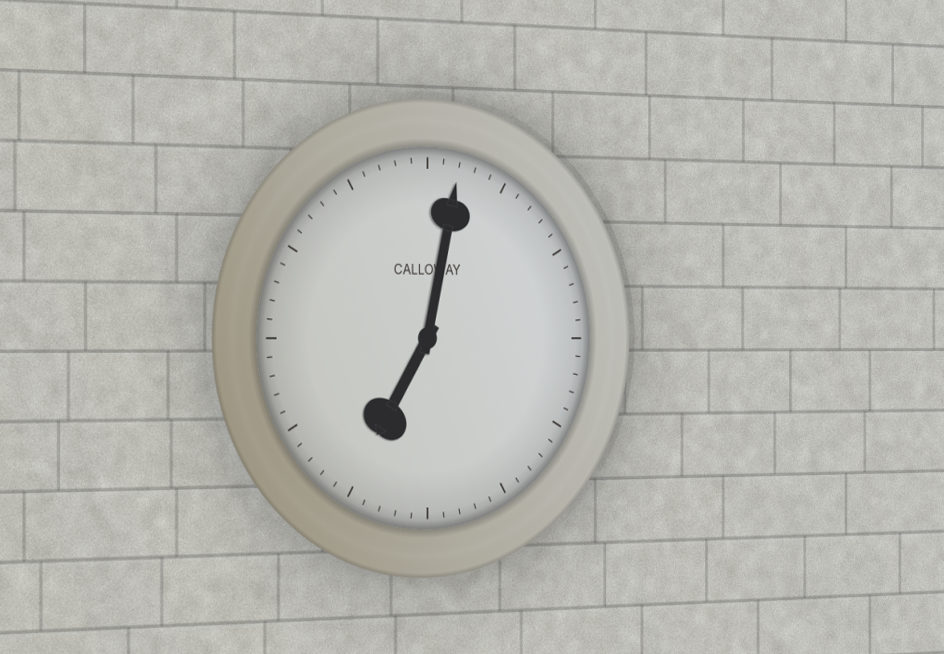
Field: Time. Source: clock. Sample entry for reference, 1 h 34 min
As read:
7 h 02 min
